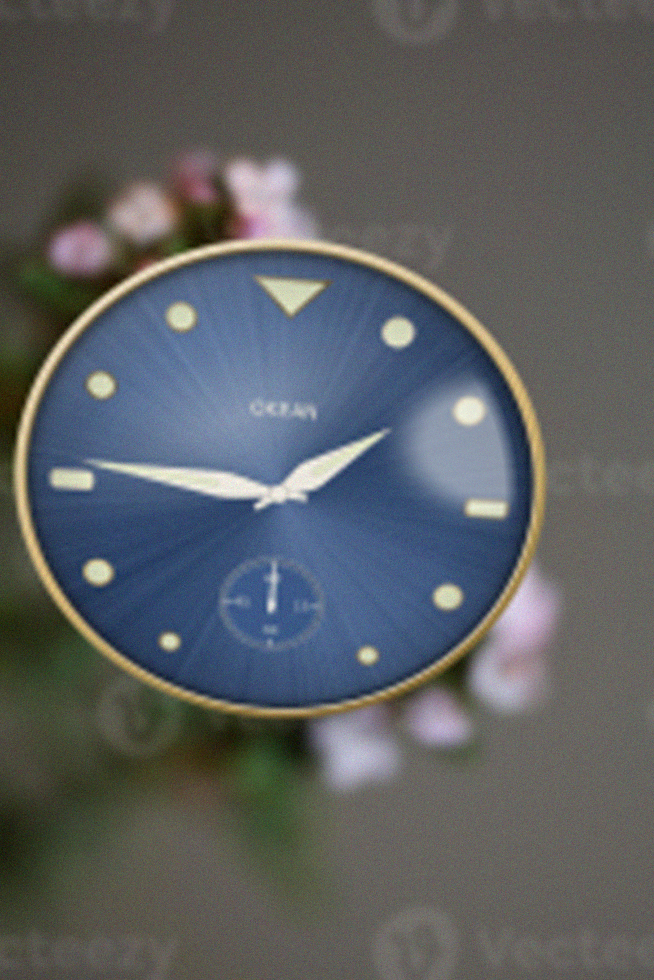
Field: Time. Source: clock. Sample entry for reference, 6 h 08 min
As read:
1 h 46 min
